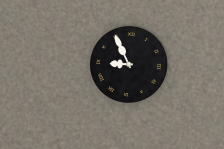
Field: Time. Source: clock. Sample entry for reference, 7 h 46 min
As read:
8 h 55 min
